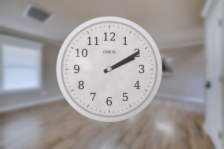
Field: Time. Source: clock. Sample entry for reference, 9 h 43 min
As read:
2 h 10 min
